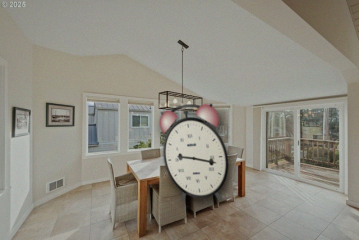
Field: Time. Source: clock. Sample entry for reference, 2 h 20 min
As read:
9 h 17 min
